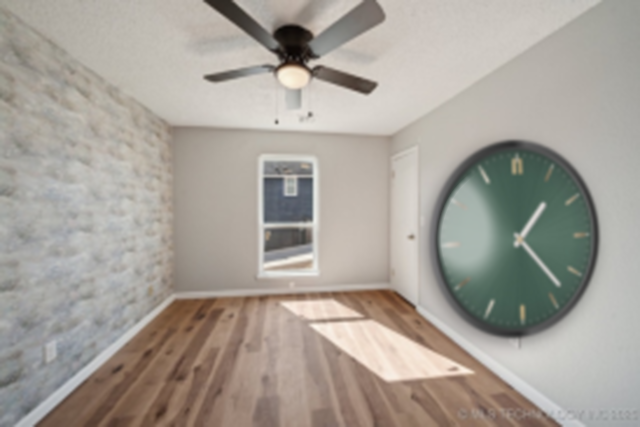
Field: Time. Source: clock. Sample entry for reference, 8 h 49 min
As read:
1 h 23 min
